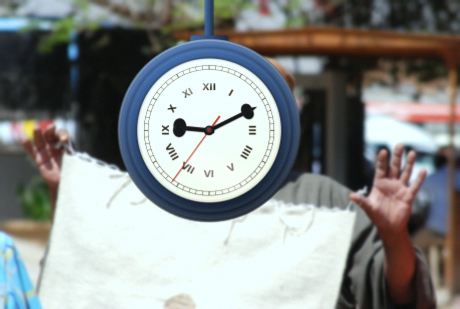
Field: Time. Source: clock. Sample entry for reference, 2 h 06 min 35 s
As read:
9 h 10 min 36 s
